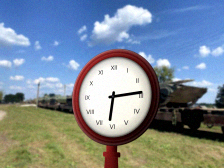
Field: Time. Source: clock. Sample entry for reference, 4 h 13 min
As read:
6 h 14 min
